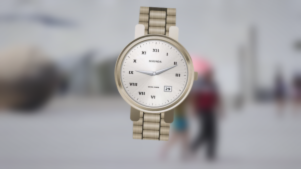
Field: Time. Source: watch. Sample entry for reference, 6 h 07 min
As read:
9 h 11 min
